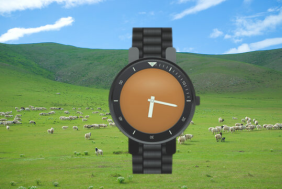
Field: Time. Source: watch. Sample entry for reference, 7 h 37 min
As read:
6 h 17 min
